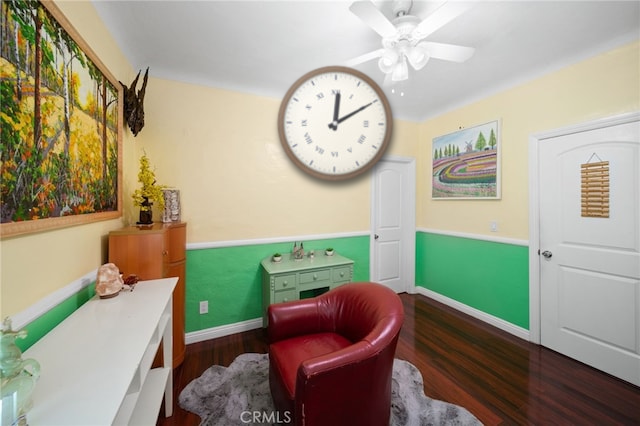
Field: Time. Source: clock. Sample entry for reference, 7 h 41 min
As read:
12 h 10 min
